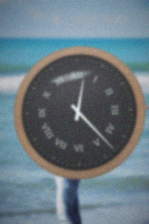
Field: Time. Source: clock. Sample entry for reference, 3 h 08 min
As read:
12 h 23 min
